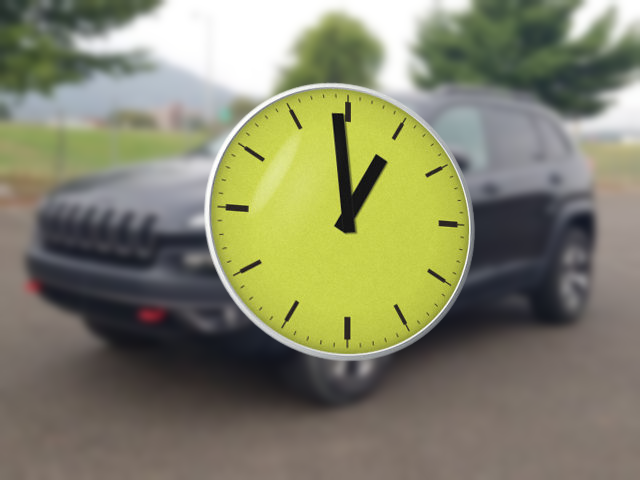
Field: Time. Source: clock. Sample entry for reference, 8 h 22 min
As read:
12 h 59 min
